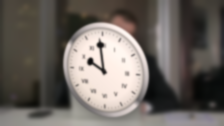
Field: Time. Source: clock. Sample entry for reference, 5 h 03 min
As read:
9 h 59 min
